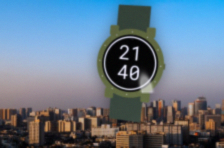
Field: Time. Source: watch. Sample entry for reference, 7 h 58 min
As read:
21 h 40 min
